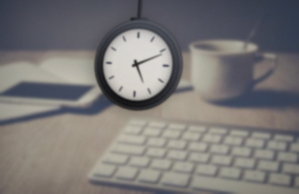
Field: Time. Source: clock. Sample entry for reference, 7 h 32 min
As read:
5 h 11 min
